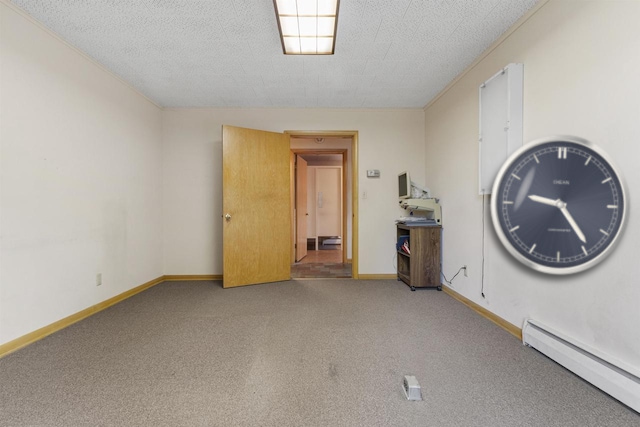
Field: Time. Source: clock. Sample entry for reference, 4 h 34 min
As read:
9 h 24 min
